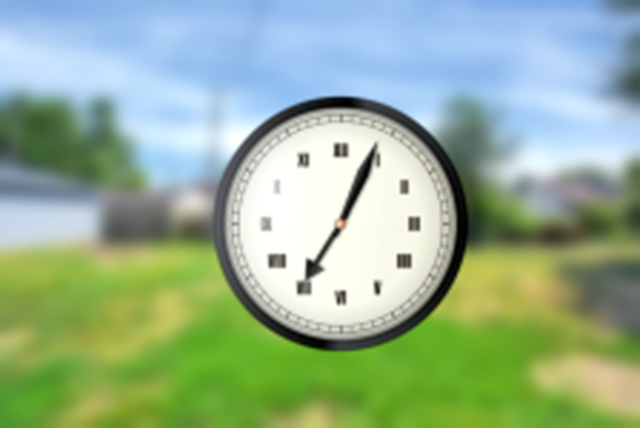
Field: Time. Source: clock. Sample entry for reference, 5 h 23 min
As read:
7 h 04 min
